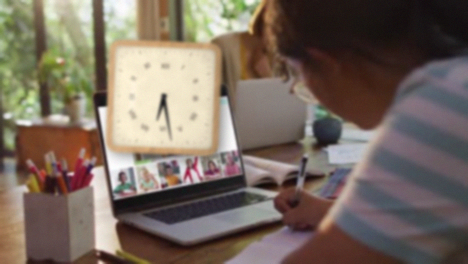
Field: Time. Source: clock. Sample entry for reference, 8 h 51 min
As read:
6 h 28 min
